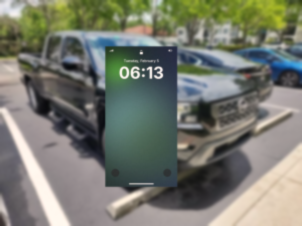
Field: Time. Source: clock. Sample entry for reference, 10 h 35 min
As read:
6 h 13 min
